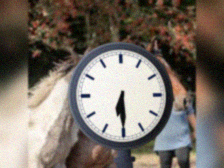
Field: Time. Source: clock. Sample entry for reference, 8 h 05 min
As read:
6 h 30 min
